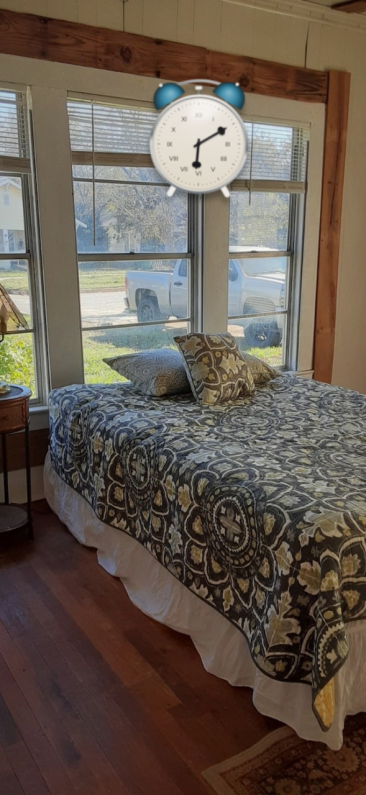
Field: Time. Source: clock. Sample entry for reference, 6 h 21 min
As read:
6 h 10 min
